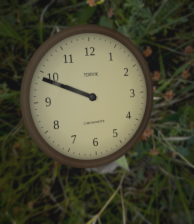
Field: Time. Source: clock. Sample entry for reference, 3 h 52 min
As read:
9 h 49 min
